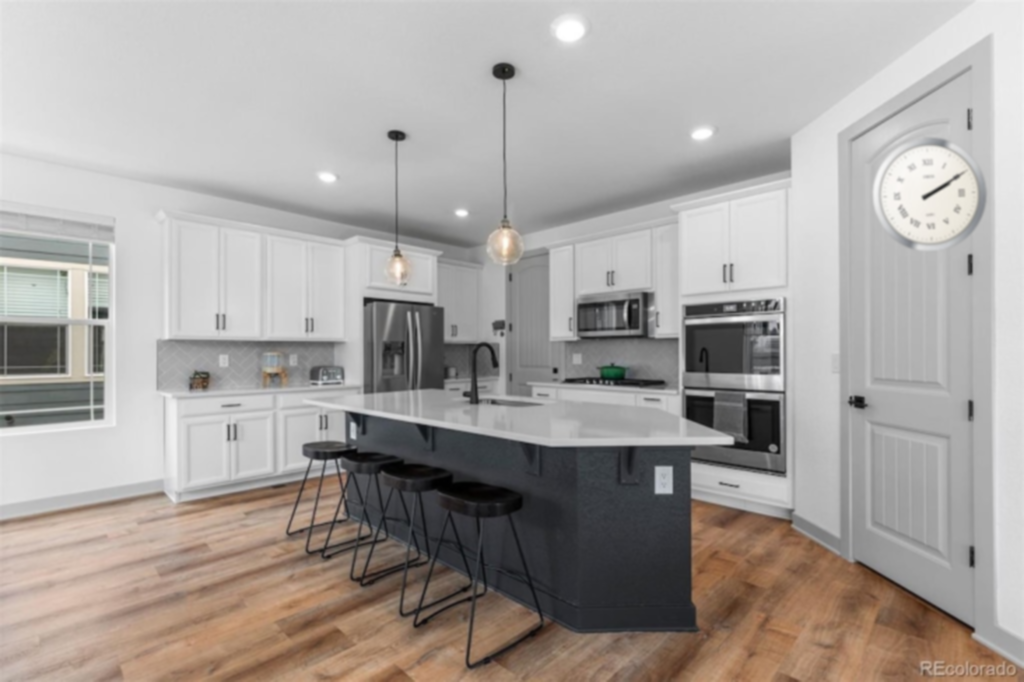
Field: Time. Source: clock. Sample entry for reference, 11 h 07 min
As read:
2 h 10 min
